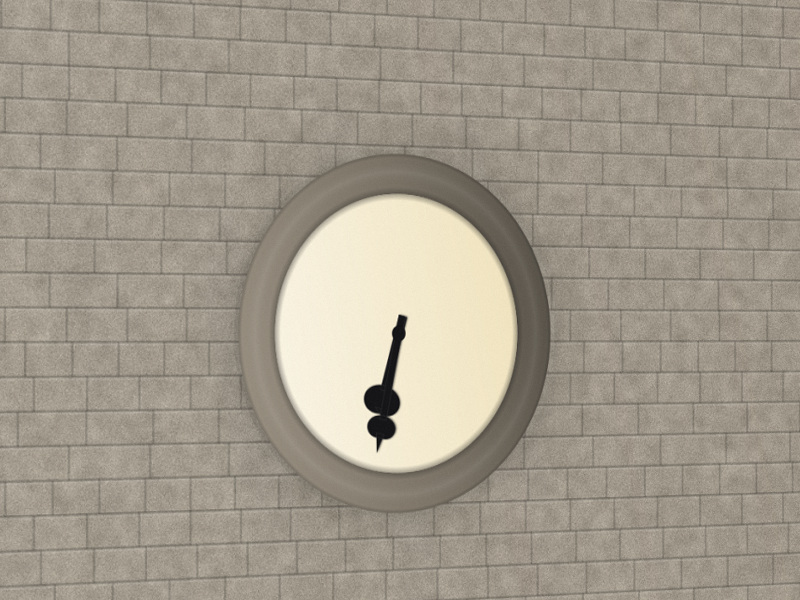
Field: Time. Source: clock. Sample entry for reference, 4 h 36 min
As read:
6 h 32 min
